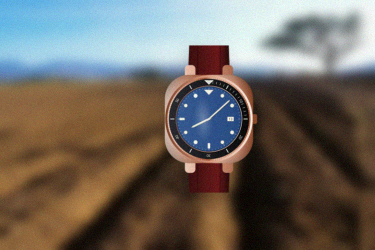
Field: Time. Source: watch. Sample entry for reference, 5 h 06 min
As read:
8 h 08 min
